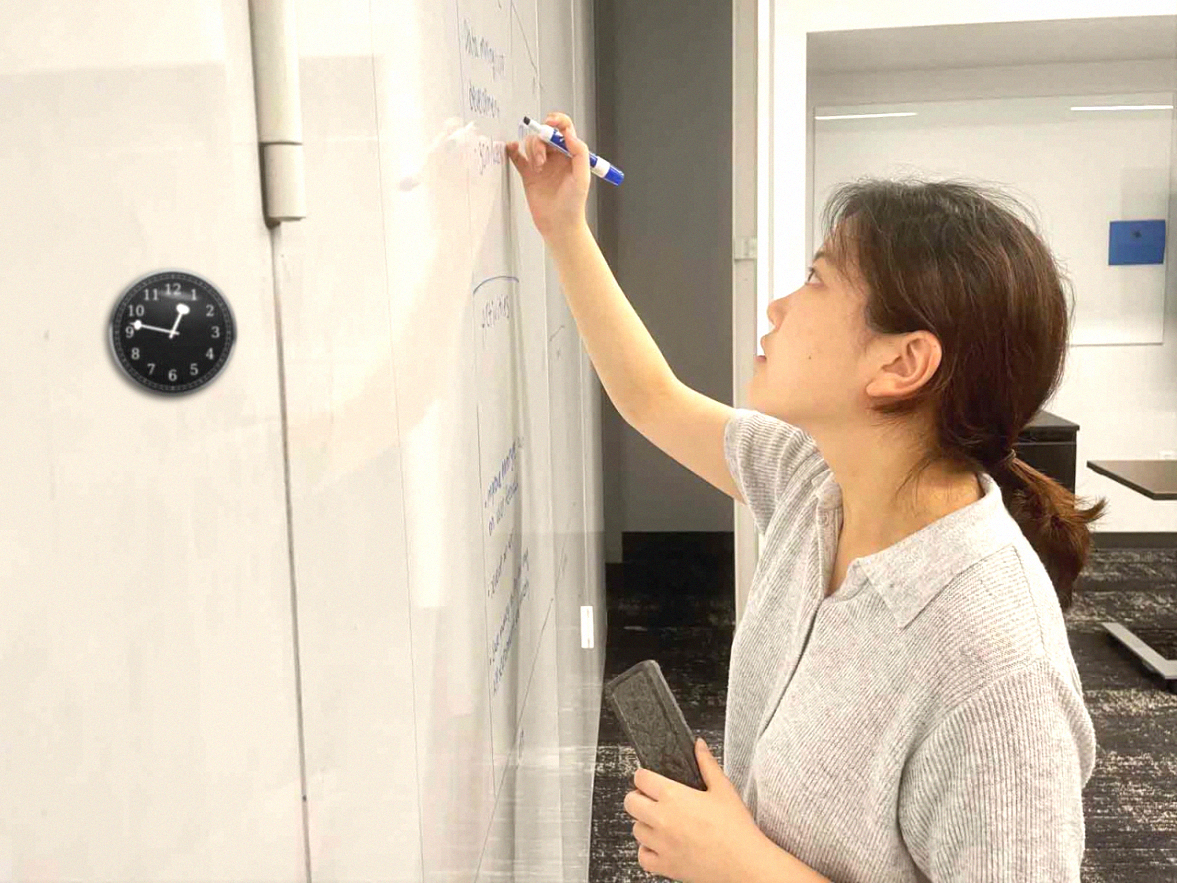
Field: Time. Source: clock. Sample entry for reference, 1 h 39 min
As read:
12 h 47 min
